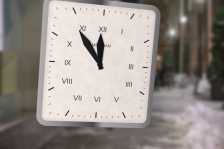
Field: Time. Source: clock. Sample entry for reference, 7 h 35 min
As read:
11 h 54 min
